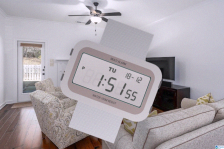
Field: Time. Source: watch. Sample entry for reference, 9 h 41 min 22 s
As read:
1 h 51 min 55 s
